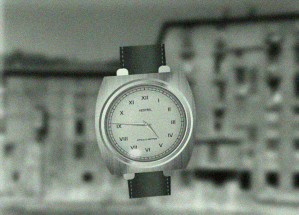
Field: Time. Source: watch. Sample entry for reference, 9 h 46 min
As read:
4 h 46 min
